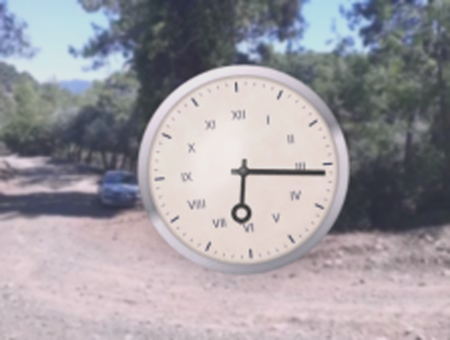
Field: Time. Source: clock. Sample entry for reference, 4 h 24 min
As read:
6 h 16 min
